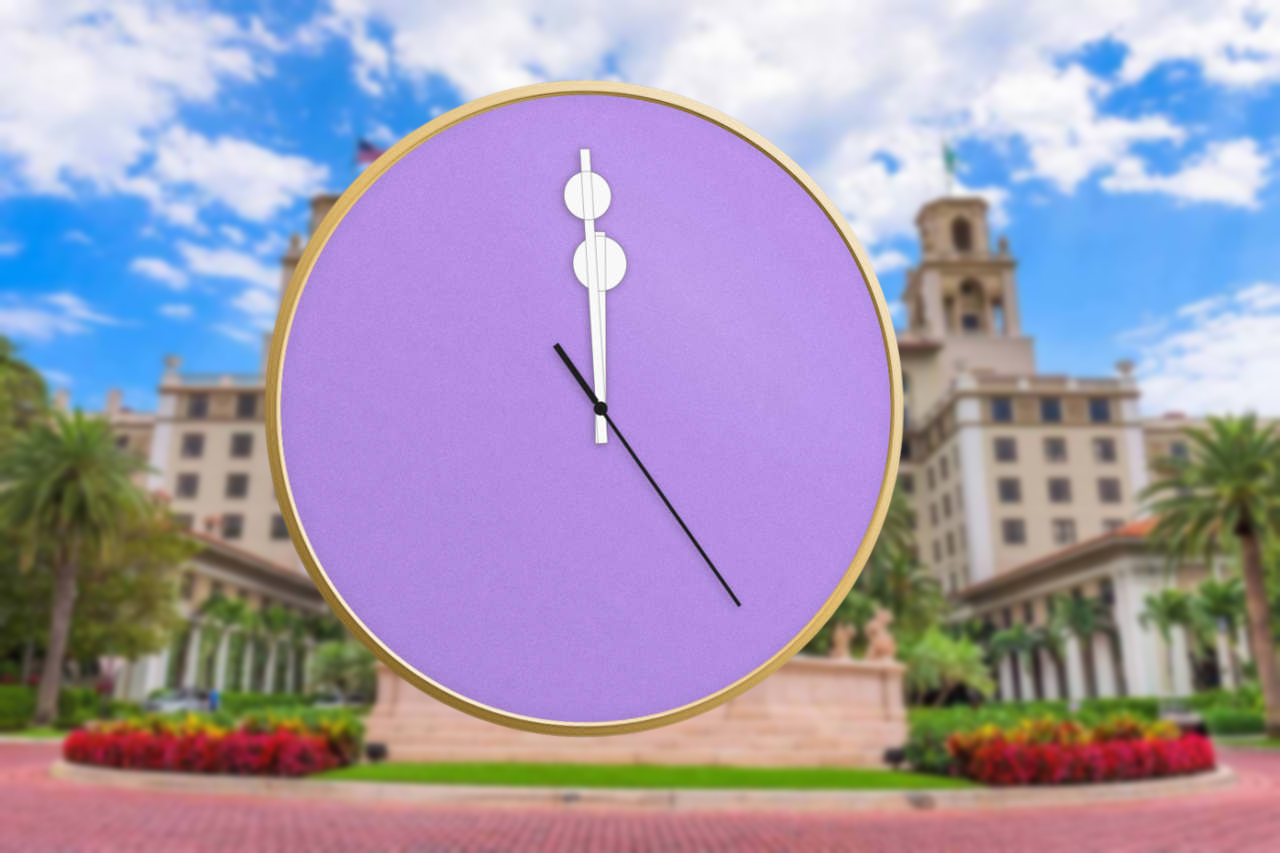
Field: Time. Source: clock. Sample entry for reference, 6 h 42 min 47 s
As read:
11 h 59 min 24 s
